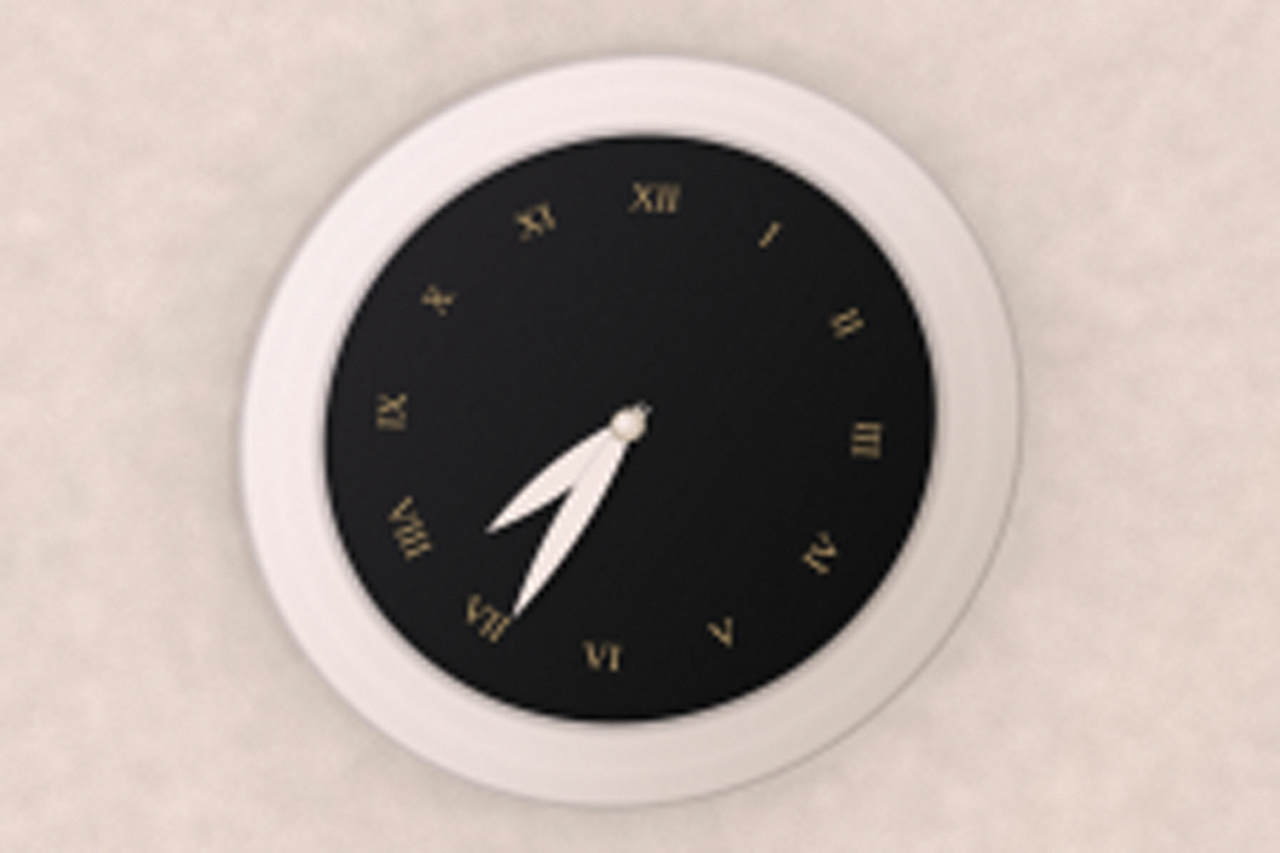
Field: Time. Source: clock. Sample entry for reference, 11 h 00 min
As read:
7 h 34 min
